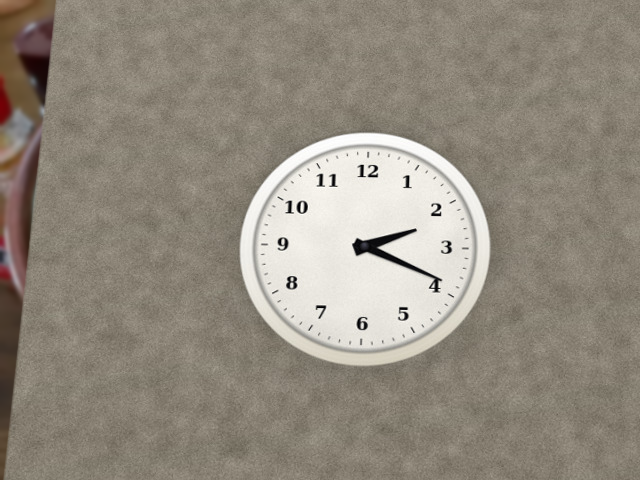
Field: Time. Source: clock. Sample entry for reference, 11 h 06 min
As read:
2 h 19 min
